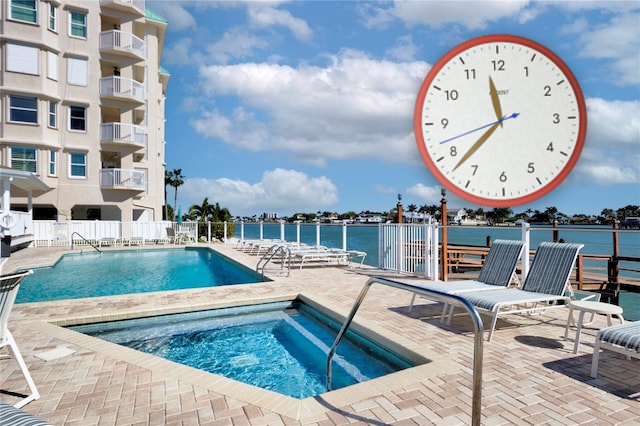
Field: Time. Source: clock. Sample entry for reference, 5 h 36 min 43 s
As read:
11 h 37 min 42 s
